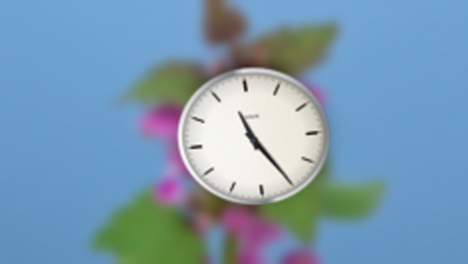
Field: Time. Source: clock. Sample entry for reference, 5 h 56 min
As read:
11 h 25 min
